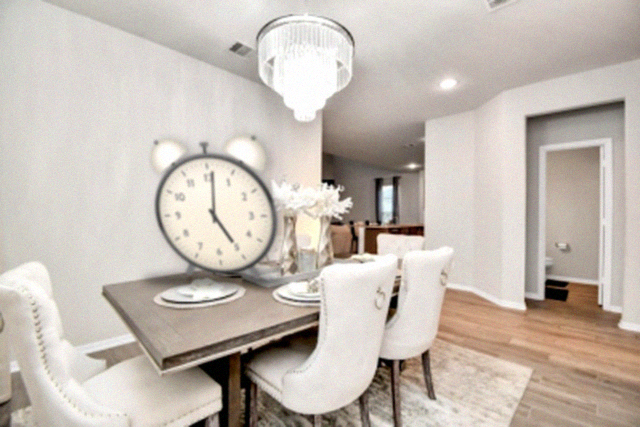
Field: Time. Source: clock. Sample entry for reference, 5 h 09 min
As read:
5 h 01 min
